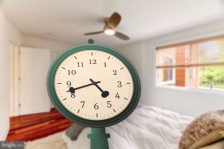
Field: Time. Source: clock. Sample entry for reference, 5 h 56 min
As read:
4 h 42 min
